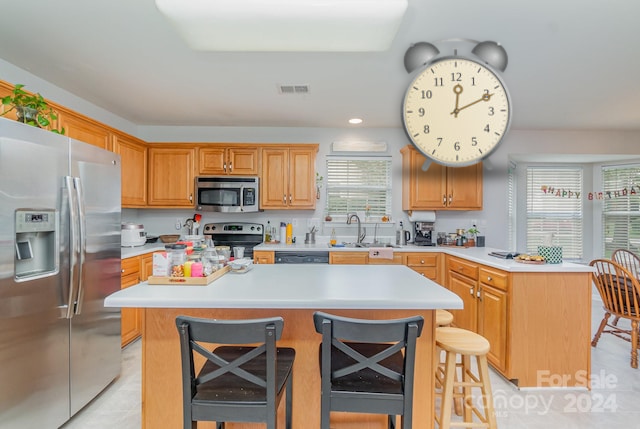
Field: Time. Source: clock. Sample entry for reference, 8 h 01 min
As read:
12 h 11 min
